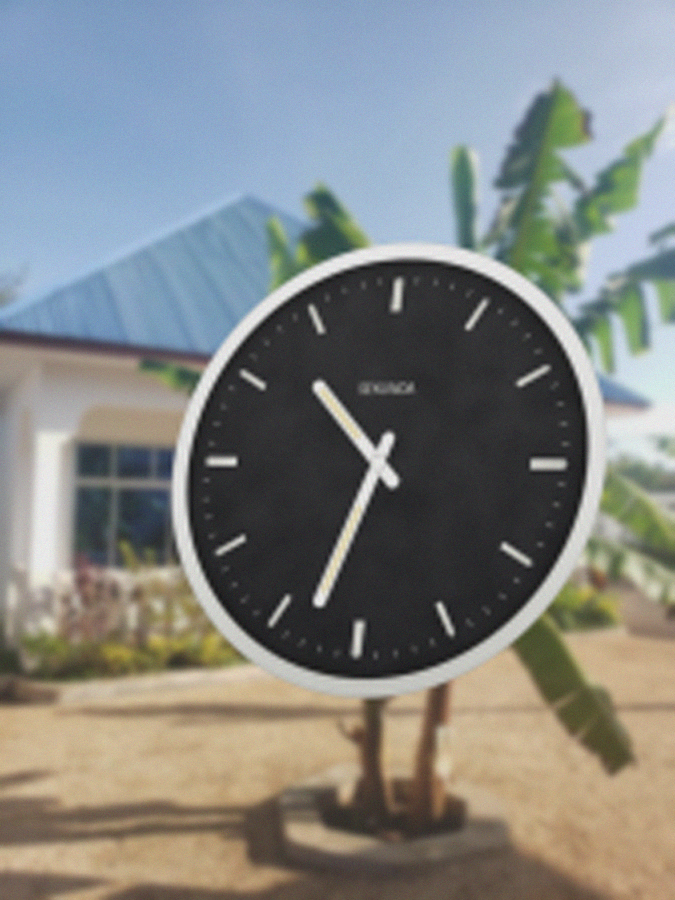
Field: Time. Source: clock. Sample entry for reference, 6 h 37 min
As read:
10 h 33 min
